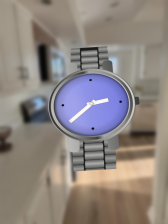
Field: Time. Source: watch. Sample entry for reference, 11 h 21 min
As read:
2 h 38 min
